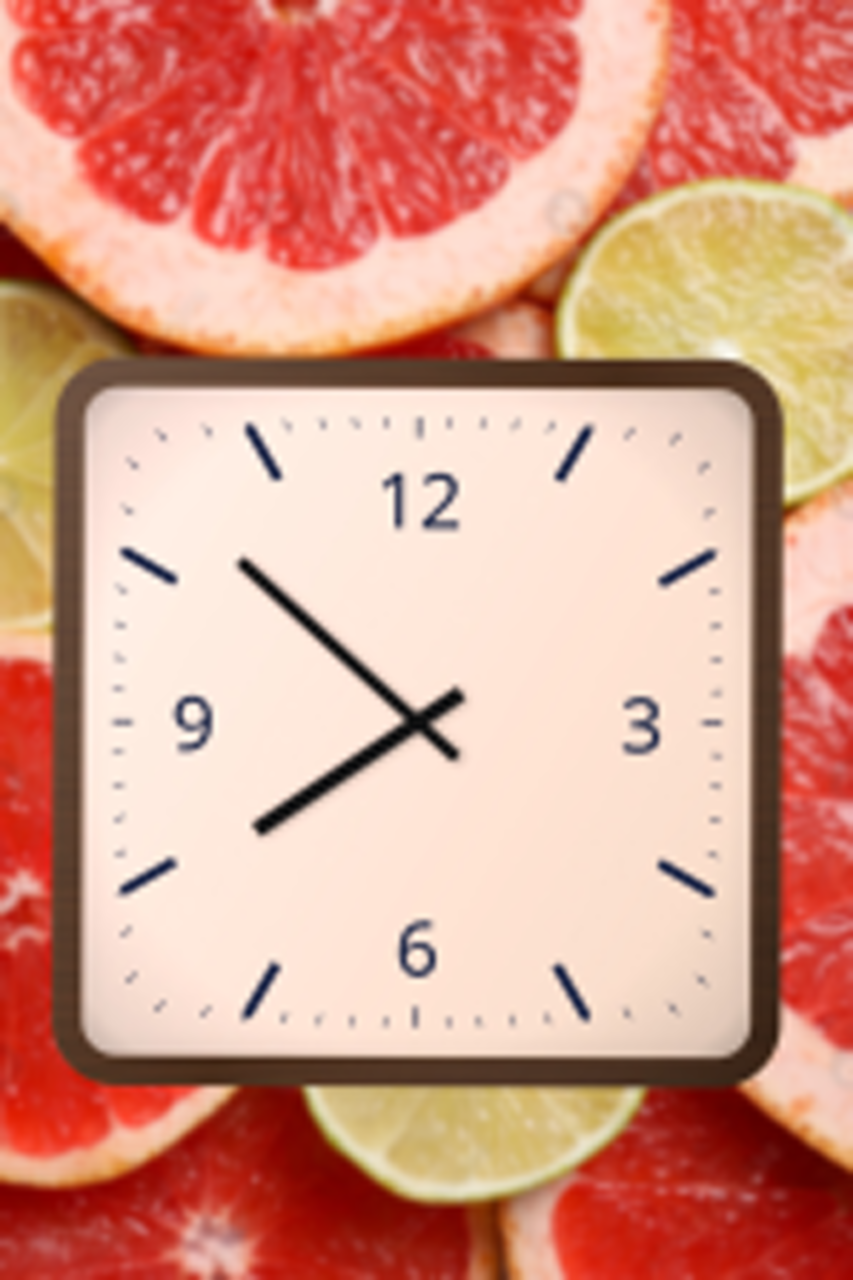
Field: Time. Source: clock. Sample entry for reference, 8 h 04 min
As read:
7 h 52 min
